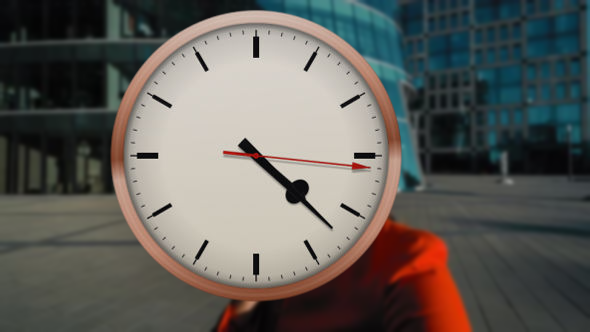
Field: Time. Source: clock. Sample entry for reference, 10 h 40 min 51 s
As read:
4 h 22 min 16 s
